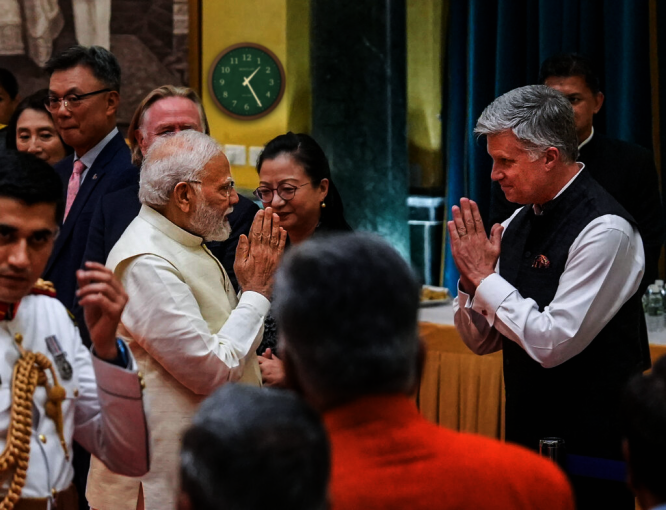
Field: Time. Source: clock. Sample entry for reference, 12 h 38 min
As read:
1 h 25 min
